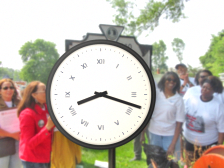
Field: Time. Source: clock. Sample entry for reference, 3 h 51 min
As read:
8 h 18 min
